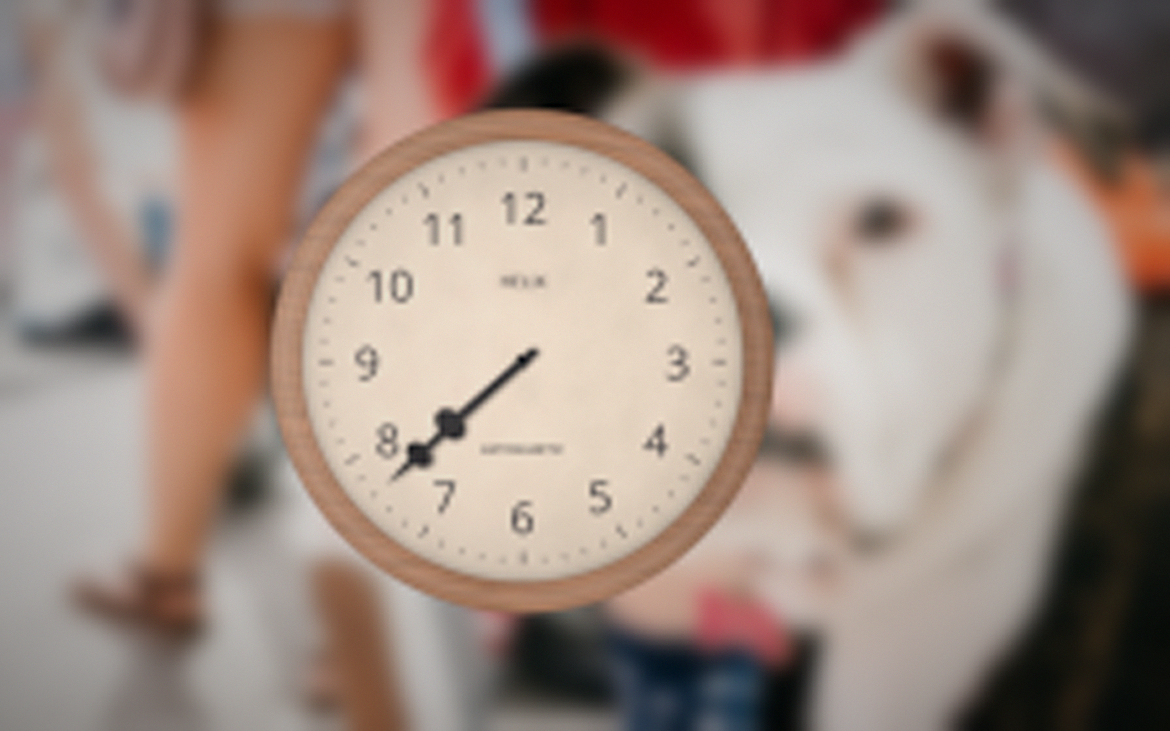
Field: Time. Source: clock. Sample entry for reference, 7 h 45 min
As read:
7 h 38 min
